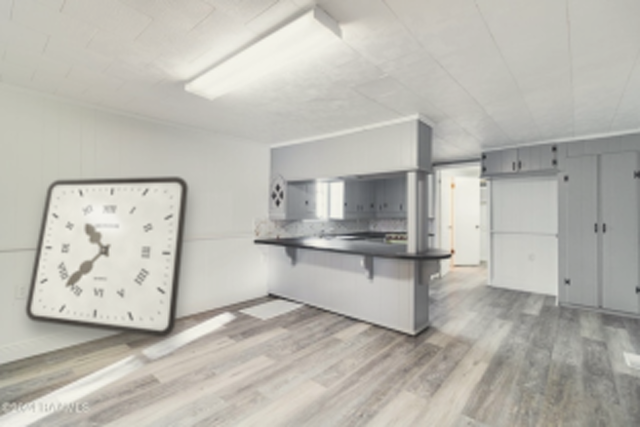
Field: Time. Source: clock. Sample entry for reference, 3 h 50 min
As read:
10 h 37 min
